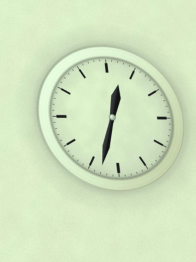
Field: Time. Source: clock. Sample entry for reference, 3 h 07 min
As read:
12 h 33 min
